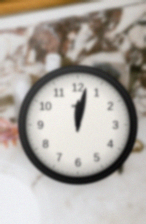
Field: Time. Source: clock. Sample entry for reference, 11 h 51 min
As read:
12 h 02 min
